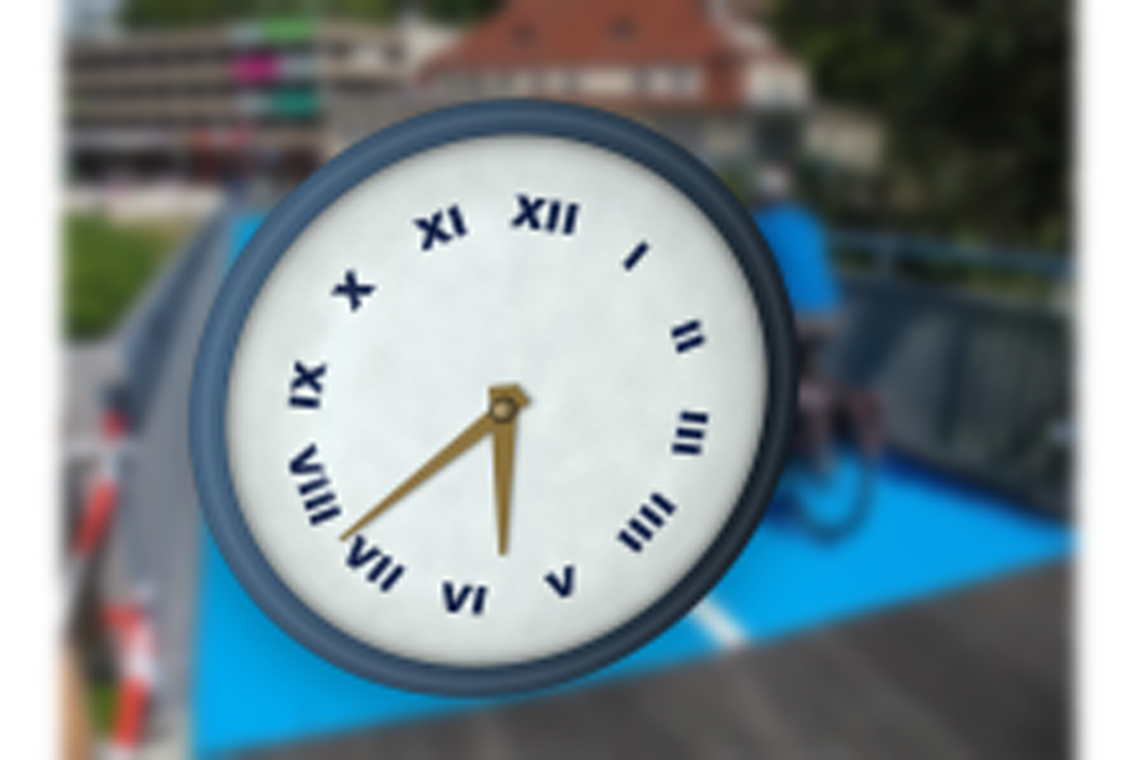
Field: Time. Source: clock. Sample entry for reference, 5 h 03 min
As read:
5 h 37 min
